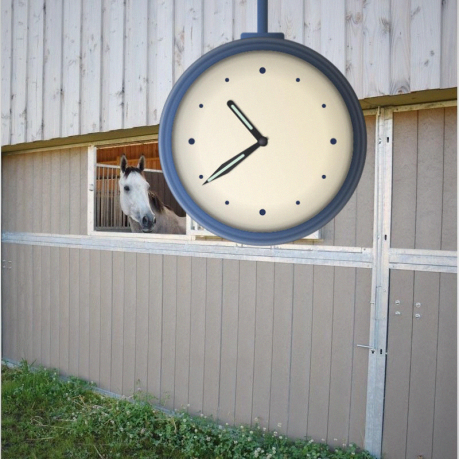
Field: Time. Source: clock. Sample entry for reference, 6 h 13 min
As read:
10 h 39 min
